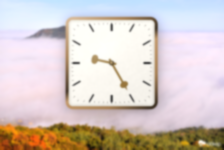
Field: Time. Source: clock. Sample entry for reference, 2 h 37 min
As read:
9 h 25 min
